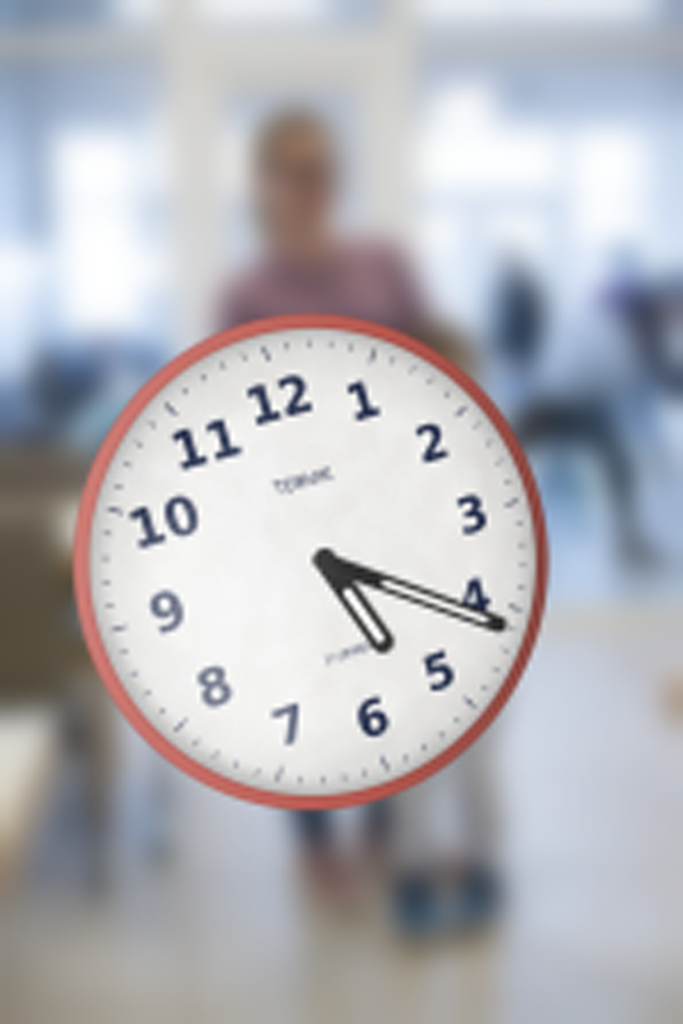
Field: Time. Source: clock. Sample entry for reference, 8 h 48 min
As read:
5 h 21 min
